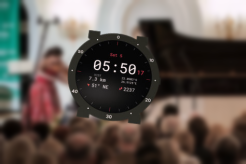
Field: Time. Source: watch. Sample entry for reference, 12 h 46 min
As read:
5 h 50 min
